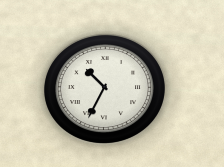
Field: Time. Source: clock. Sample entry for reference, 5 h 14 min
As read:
10 h 34 min
